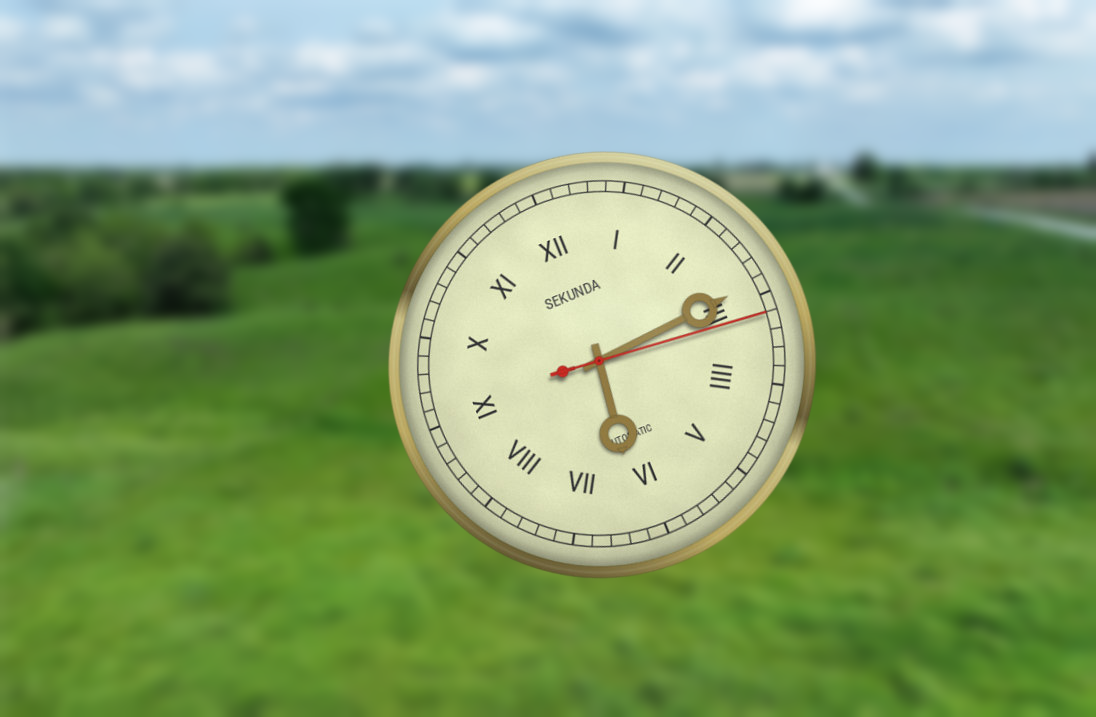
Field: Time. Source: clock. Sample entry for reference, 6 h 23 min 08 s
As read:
6 h 14 min 16 s
